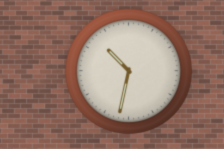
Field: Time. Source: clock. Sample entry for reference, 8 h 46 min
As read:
10 h 32 min
